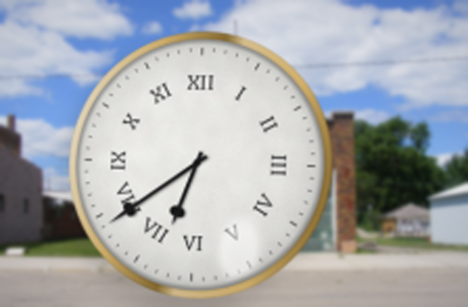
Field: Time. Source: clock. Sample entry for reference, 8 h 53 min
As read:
6 h 39 min
